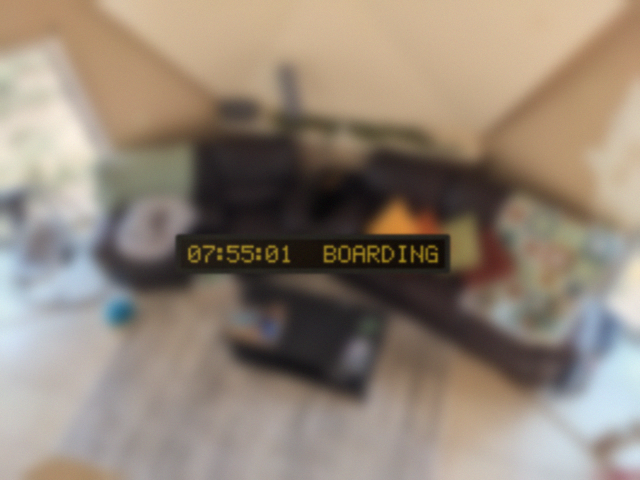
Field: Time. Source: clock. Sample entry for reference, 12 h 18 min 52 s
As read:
7 h 55 min 01 s
